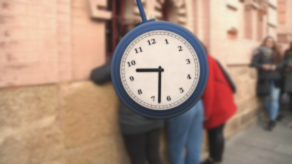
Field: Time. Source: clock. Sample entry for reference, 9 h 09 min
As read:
9 h 33 min
